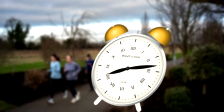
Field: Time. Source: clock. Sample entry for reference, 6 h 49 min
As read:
8 h 13 min
